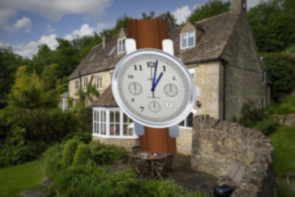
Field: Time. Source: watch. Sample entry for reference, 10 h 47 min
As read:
1 h 02 min
